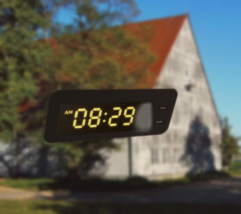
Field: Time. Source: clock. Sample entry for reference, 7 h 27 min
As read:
8 h 29 min
